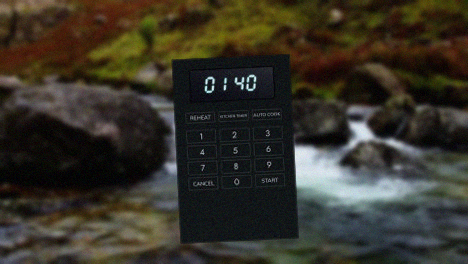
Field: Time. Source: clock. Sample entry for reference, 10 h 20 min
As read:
1 h 40 min
